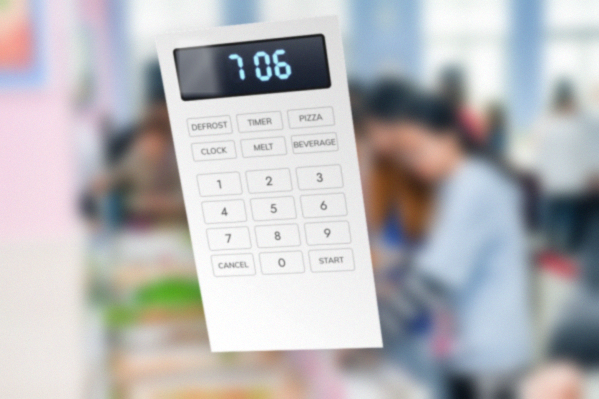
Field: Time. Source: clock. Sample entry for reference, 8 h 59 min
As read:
7 h 06 min
